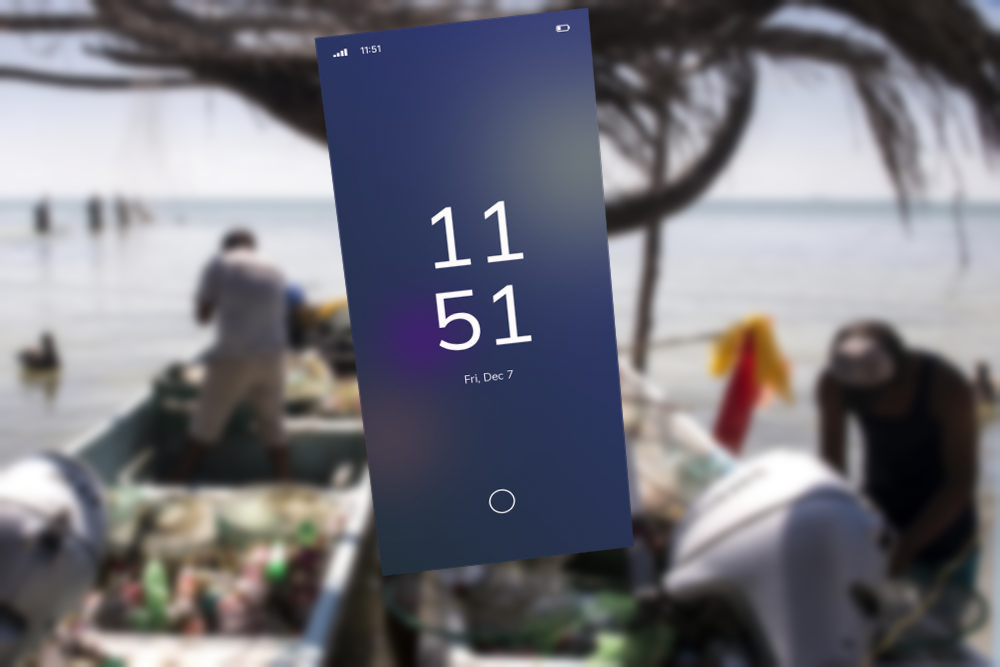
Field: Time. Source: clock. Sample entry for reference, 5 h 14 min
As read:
11 h 51 min
